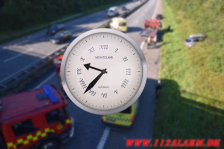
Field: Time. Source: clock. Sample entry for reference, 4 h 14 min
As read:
9 h 37 min
